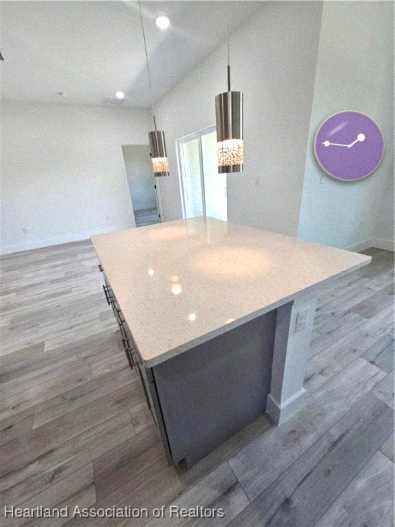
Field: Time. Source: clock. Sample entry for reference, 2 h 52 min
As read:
1 h 46 min
